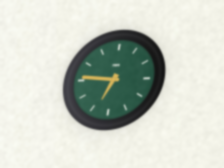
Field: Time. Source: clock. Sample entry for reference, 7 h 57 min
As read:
6 h 46 min
